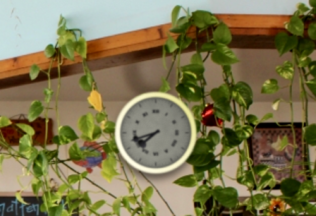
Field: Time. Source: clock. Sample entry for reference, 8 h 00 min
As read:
7 h 42 min
